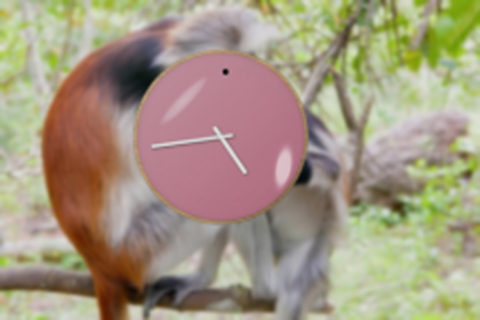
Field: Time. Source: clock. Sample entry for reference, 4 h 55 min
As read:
4 h 43 min
